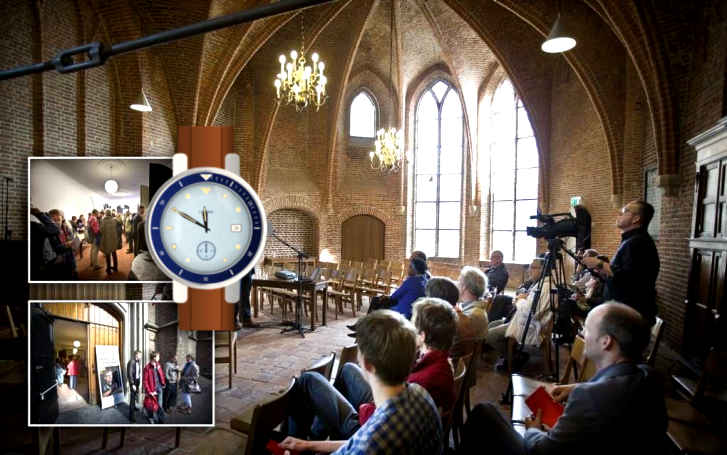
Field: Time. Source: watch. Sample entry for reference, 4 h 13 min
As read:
11 h 50 min
